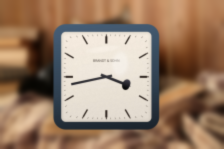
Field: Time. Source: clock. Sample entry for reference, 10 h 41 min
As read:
3 h 43 min
